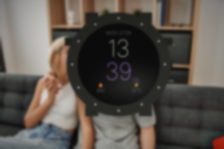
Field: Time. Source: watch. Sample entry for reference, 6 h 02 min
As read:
13 h 39 min
